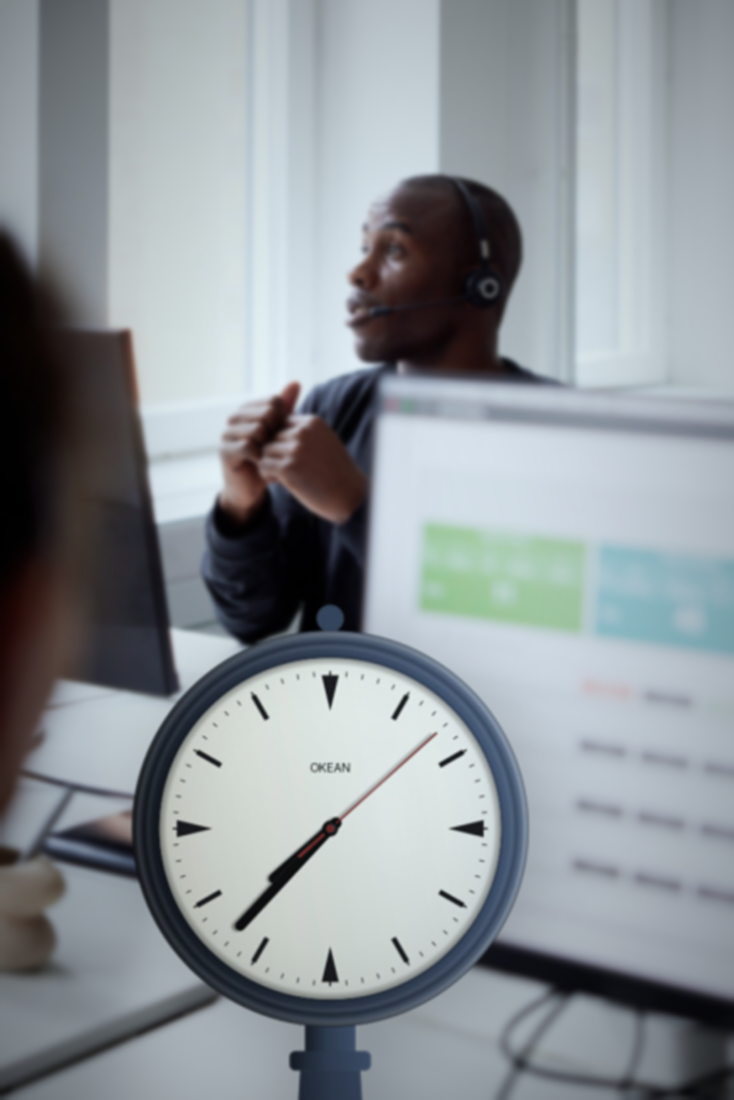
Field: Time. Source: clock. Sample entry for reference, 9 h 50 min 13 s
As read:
7 h 37 min 08 s
